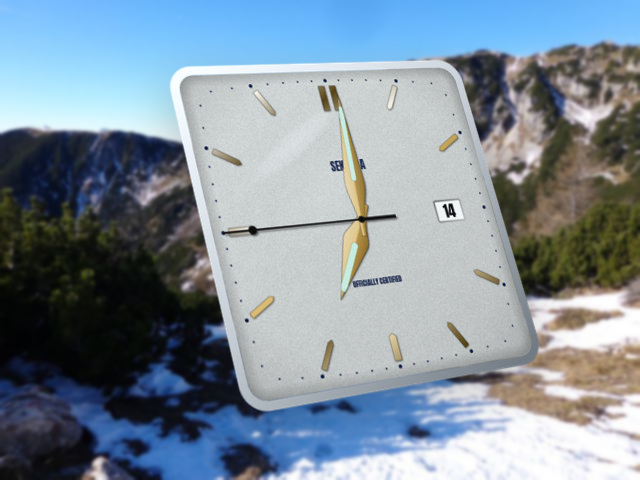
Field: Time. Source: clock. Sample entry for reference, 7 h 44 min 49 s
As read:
7 h 00 min 45 s
